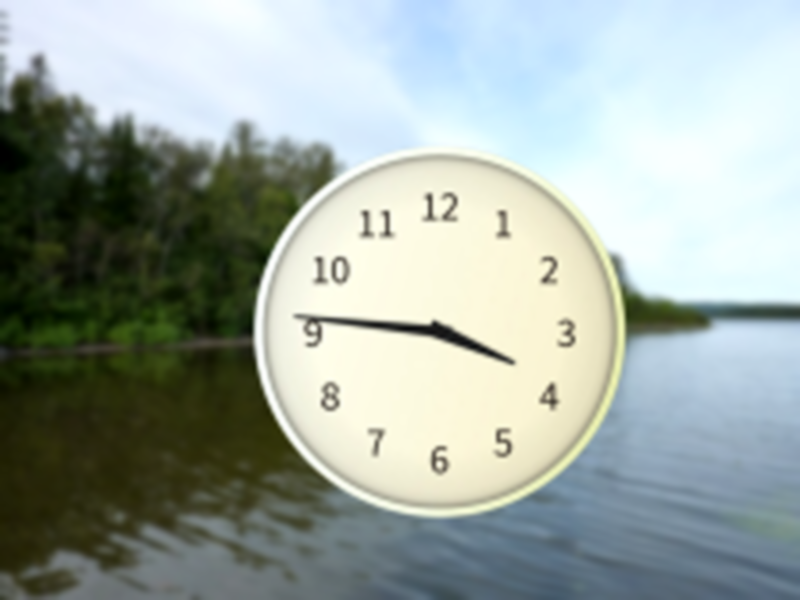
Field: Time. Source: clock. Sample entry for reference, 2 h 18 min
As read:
3 h 46 min
